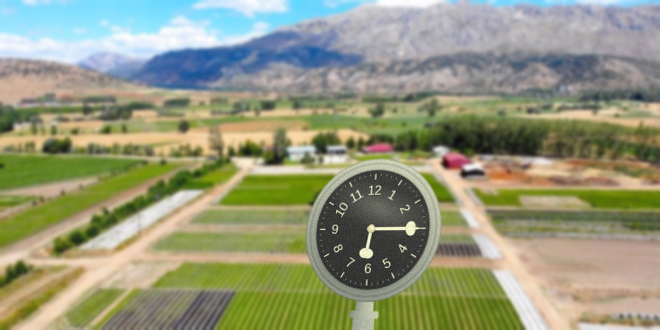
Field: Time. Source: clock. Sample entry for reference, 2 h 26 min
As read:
6 h 15 min
